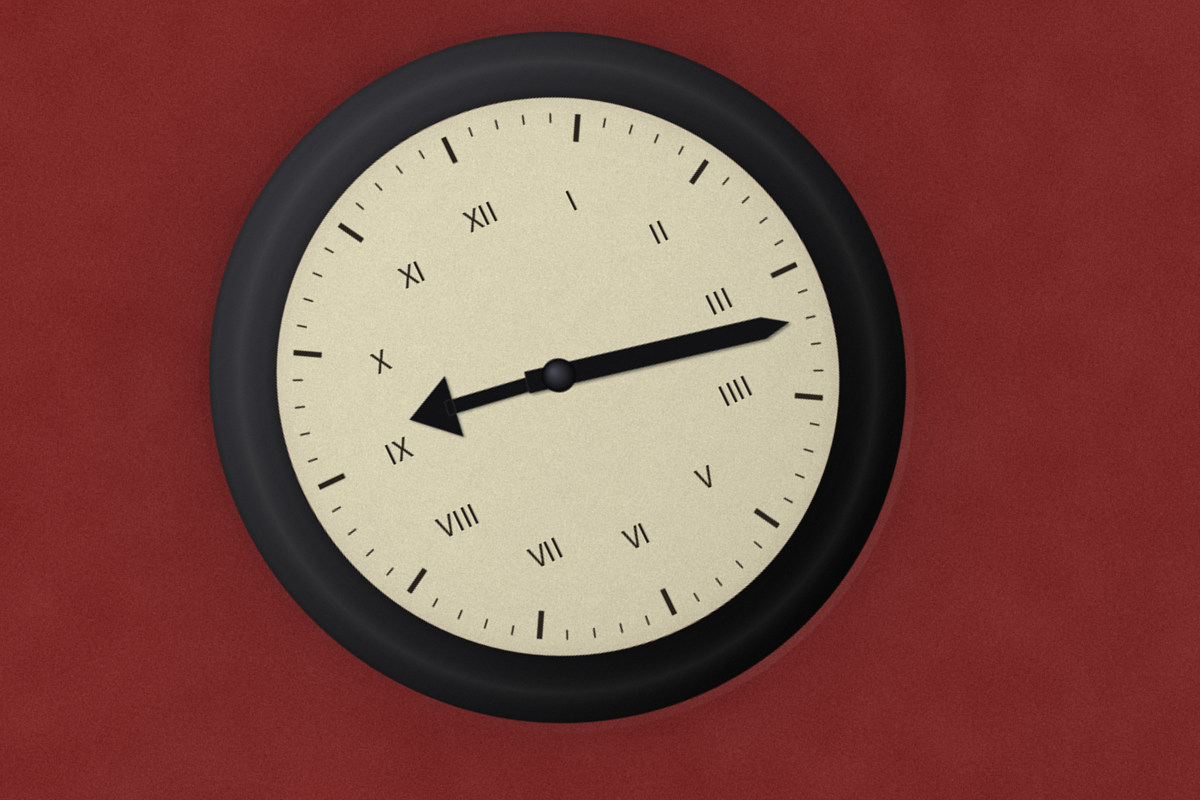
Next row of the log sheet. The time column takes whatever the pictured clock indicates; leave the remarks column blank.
9:17
